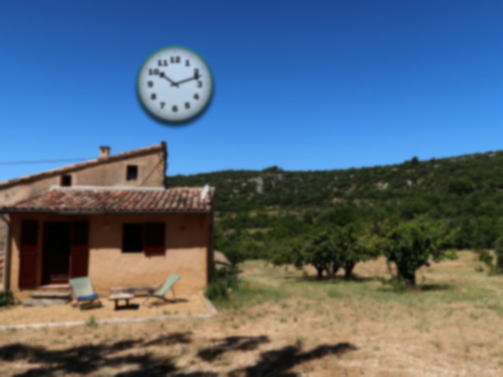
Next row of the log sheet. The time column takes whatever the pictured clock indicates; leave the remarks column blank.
10:12
